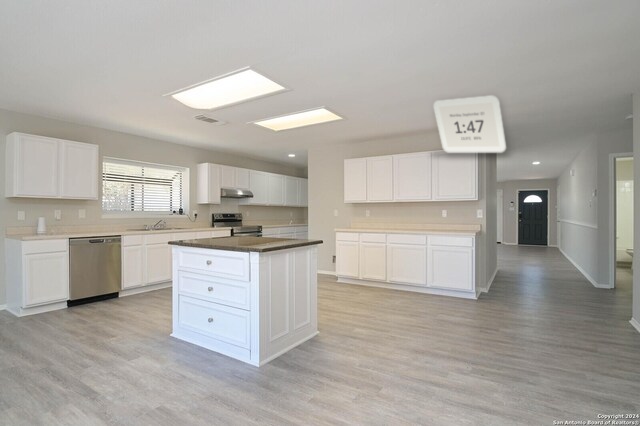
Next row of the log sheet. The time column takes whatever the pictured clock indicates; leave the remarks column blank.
1:47
